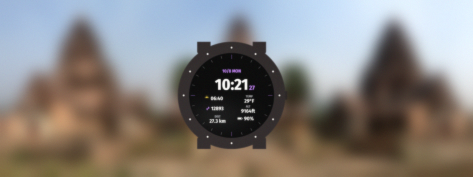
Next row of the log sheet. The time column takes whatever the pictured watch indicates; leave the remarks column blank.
10:21
